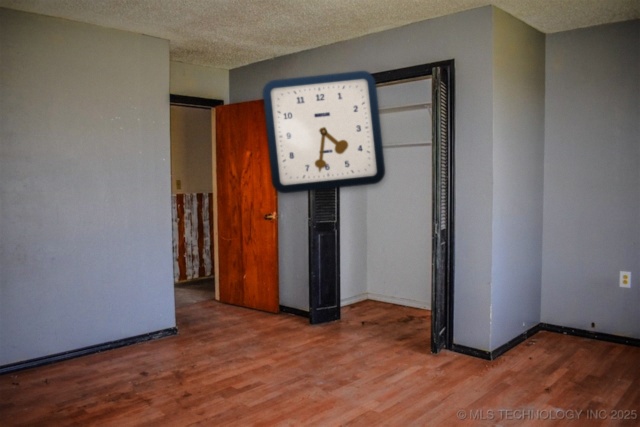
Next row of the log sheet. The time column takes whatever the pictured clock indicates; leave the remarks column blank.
4:32
